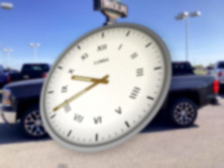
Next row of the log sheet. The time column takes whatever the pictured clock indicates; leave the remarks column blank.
9:41
